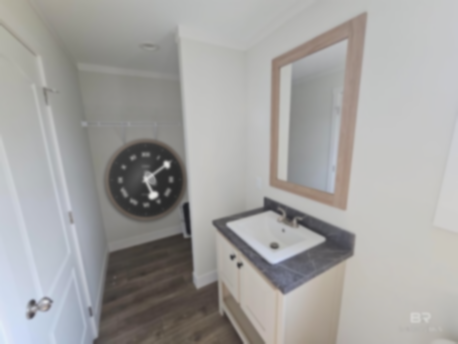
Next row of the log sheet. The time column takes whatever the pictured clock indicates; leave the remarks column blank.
5:09
